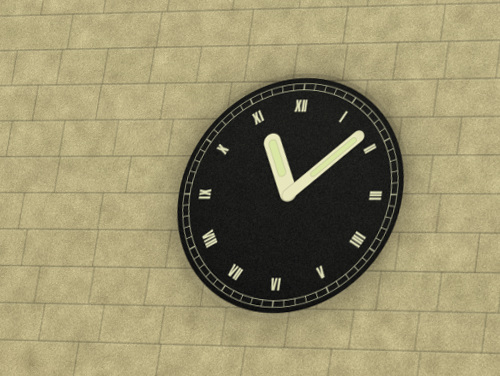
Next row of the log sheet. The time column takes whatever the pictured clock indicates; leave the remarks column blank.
11:08
